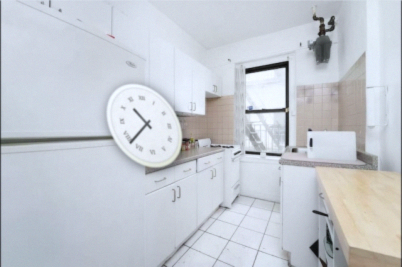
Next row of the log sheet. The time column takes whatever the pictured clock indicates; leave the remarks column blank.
10:38
